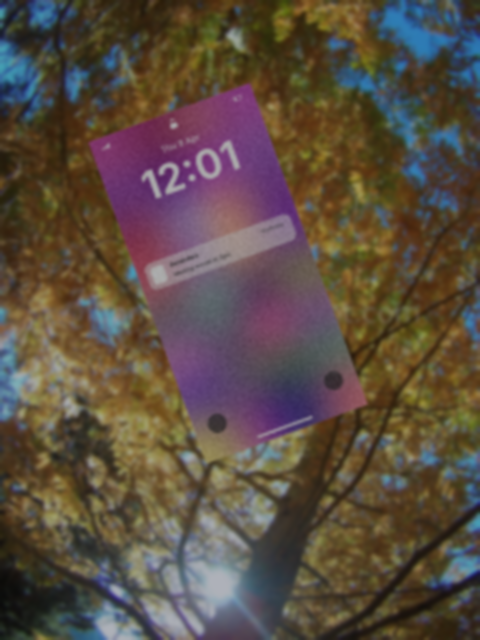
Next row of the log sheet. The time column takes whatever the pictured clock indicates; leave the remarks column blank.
12:01
